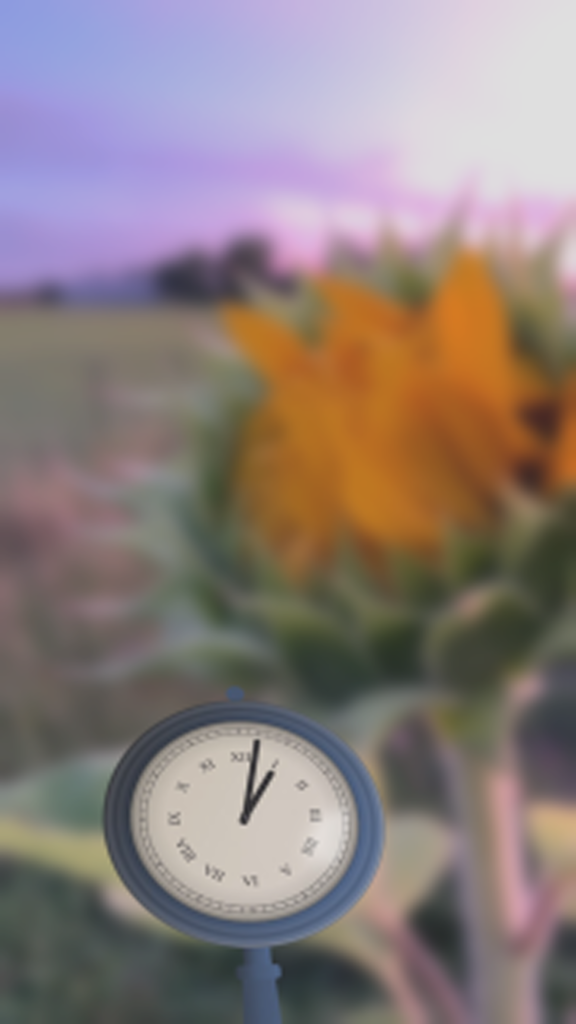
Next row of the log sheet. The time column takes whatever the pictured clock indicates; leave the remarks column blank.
1:02
